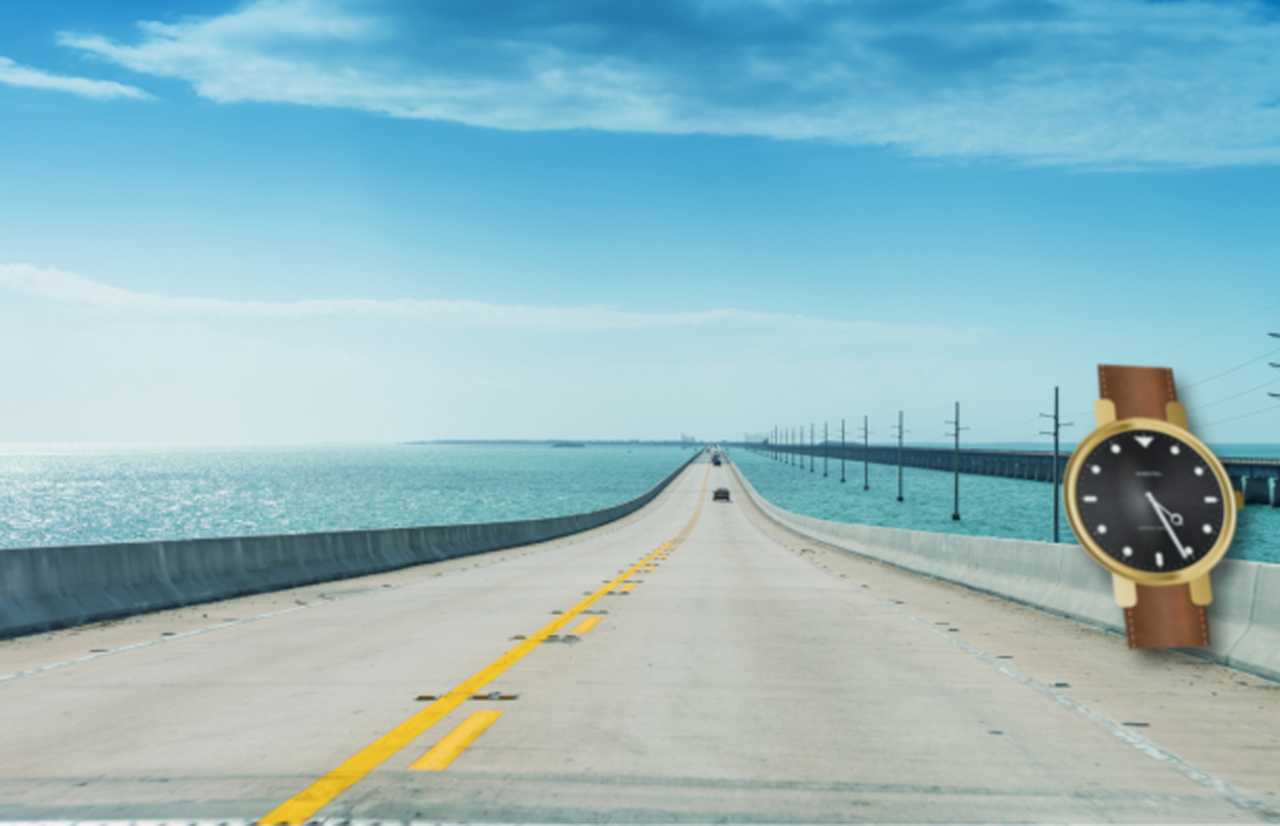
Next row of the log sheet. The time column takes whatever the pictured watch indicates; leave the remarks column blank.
4:26
